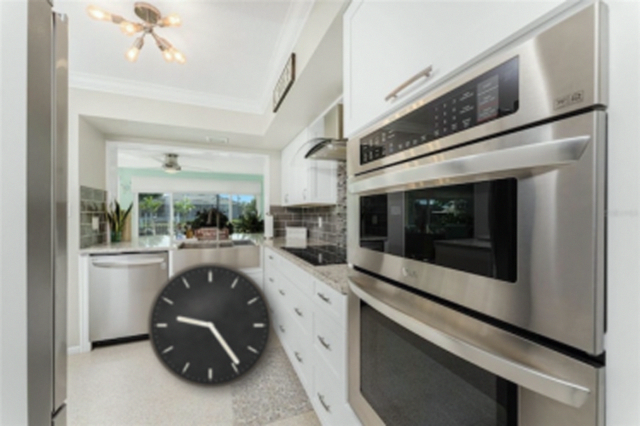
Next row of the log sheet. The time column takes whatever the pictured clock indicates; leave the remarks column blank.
9:24
